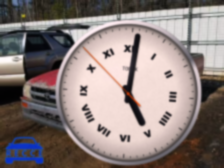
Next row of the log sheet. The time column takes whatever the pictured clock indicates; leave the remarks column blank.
5:00:52
